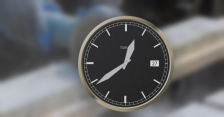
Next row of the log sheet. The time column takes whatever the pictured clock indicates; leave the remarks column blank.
12:39
